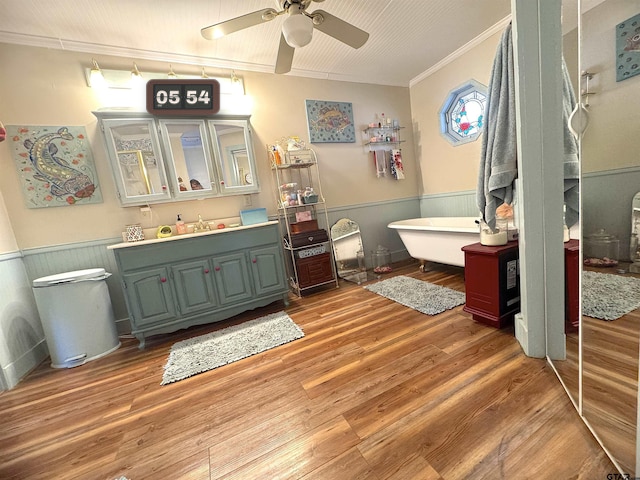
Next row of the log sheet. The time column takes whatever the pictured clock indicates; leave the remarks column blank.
5:54
